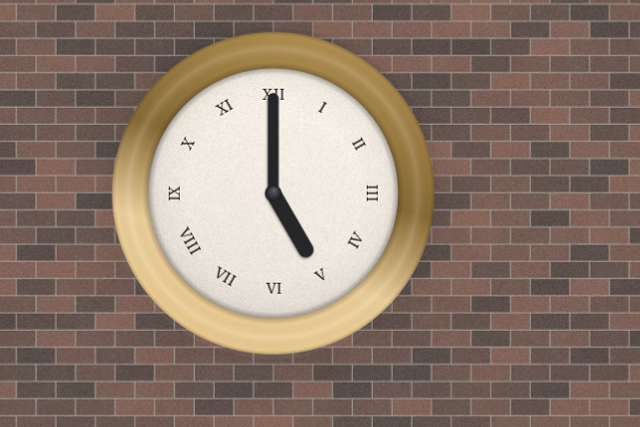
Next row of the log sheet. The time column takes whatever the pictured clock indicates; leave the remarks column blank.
5:00
